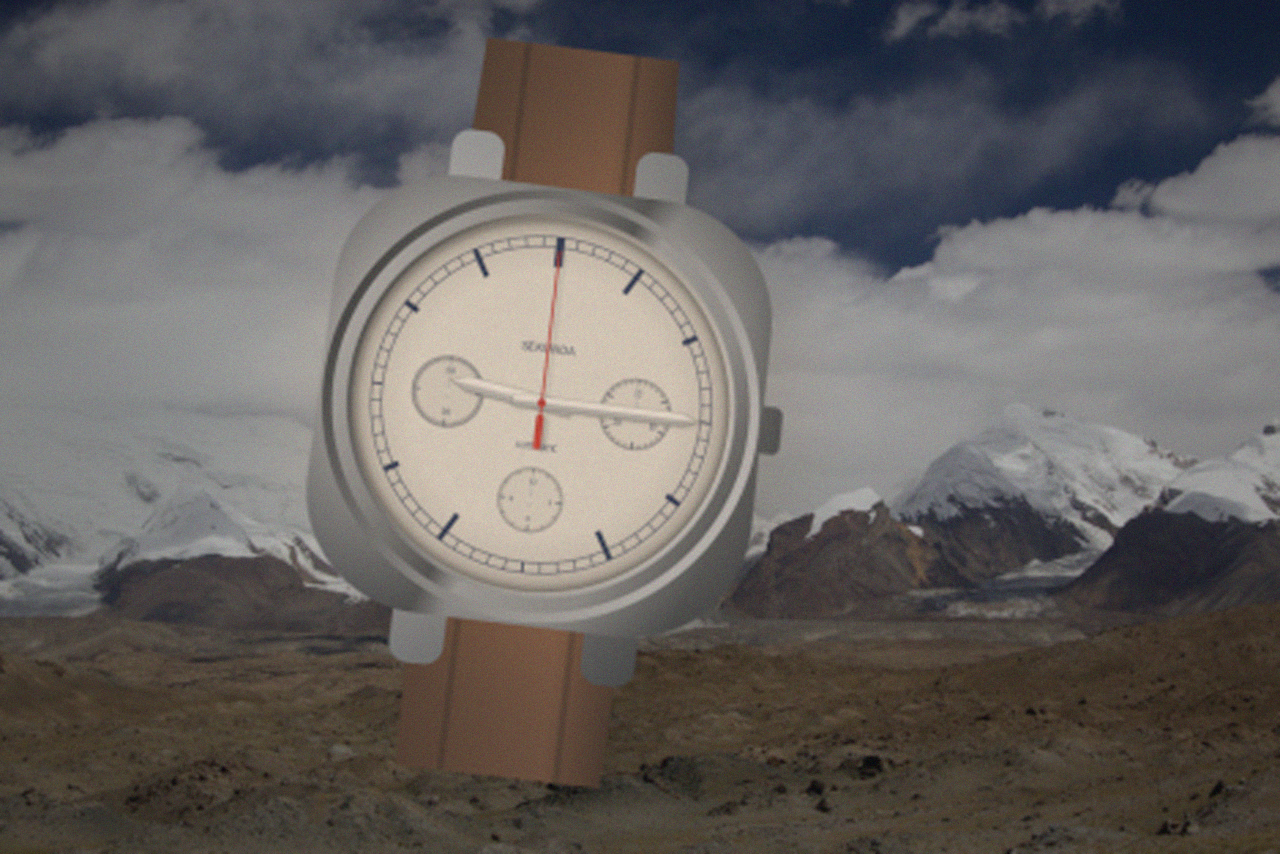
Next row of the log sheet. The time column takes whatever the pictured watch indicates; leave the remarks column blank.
9:15
